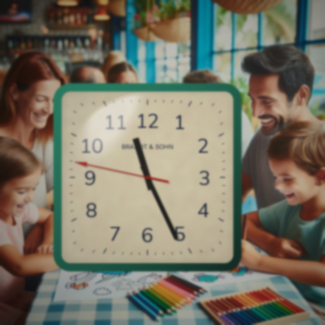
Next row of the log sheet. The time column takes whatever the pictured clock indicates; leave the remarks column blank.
11:25:47
